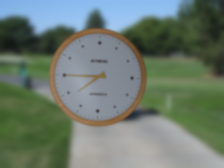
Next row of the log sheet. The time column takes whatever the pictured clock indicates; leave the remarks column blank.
7:45
